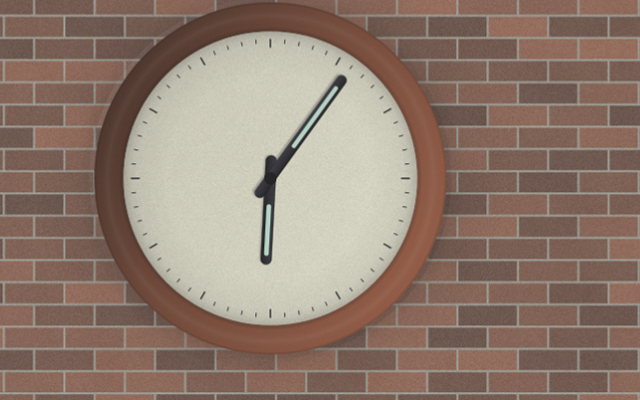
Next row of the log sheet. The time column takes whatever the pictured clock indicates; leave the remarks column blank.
6:06
